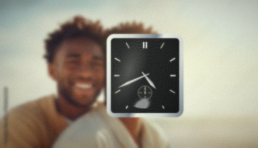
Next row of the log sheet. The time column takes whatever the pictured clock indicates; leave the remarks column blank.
4:41
